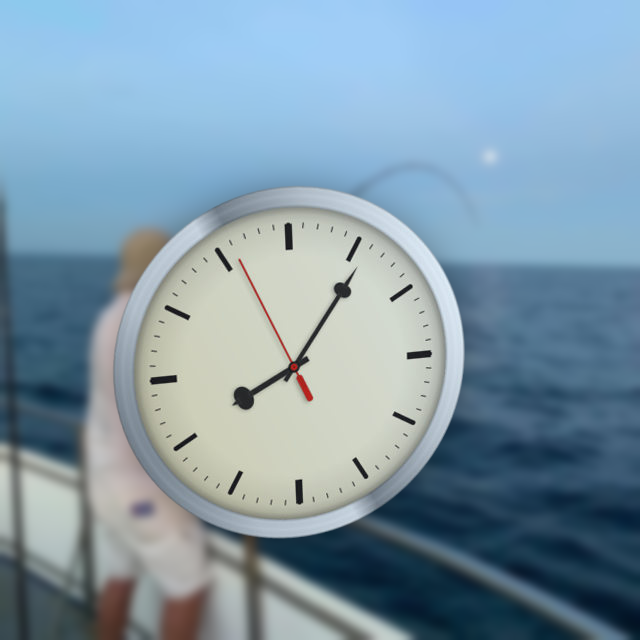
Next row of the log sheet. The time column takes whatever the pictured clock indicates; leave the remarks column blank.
8:05:56
